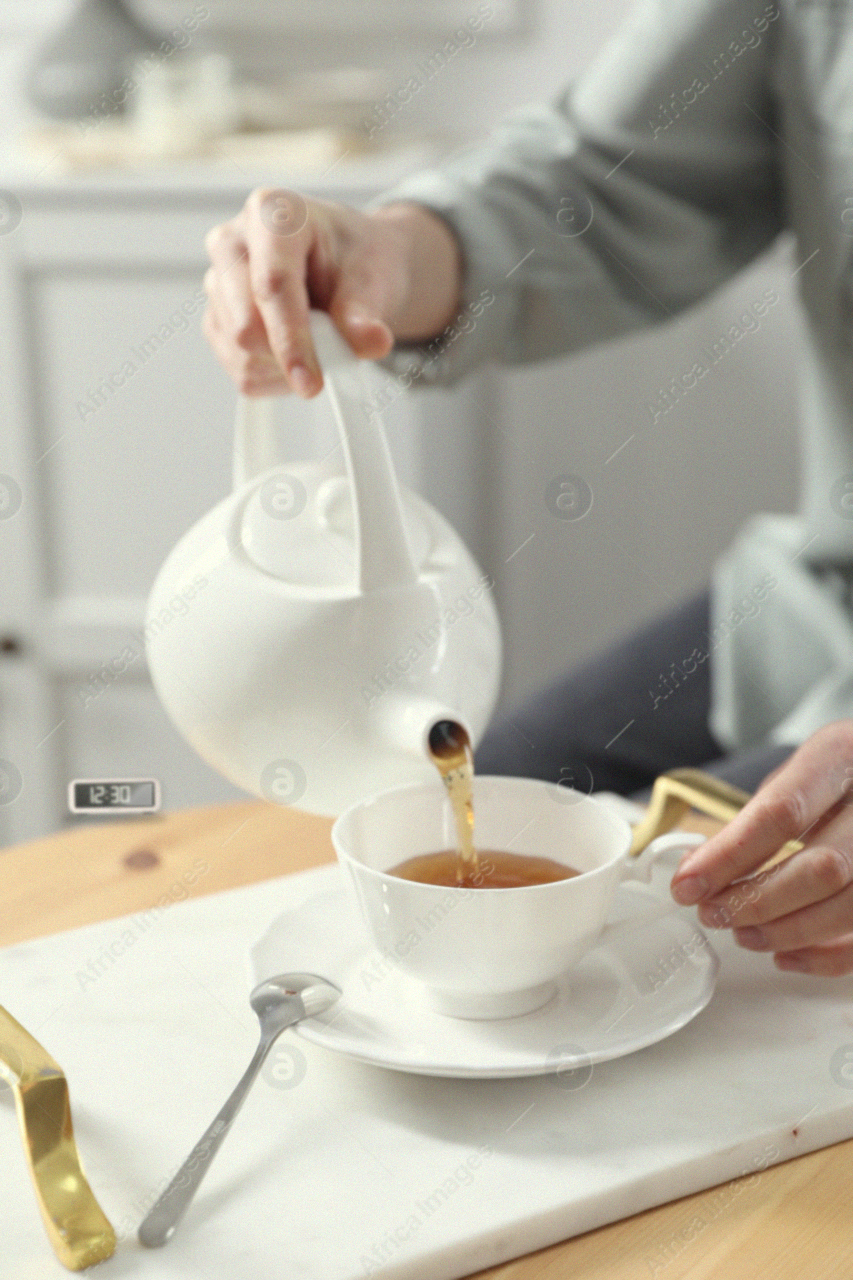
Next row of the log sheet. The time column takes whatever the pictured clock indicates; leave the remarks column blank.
12:30
